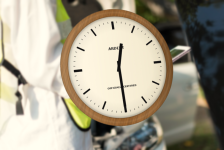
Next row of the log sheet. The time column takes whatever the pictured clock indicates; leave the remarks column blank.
12:30
